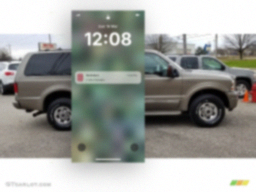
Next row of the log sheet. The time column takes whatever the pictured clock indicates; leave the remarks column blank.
12:08
